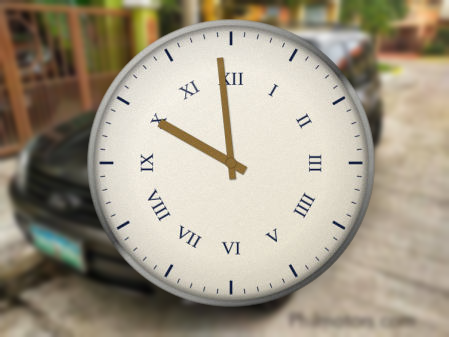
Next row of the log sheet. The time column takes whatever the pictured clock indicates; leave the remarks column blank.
9:59
